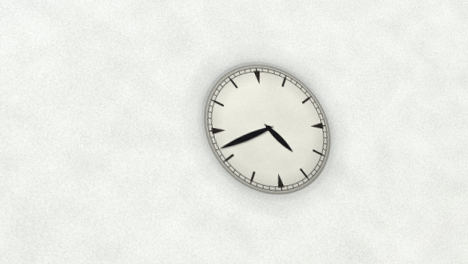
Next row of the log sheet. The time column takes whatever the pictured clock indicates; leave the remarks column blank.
4:42
